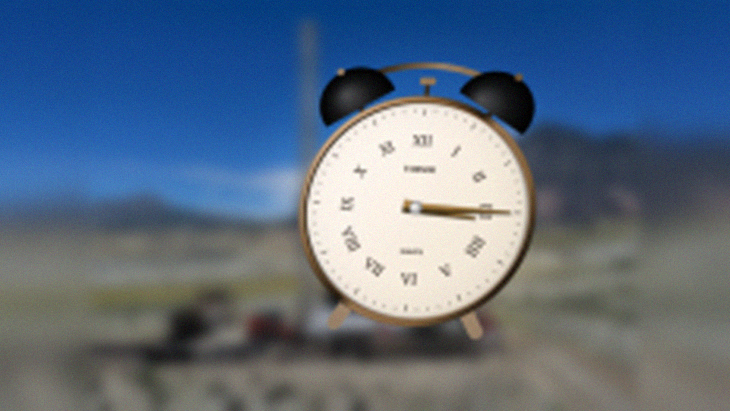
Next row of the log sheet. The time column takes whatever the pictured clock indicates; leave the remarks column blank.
3:15
